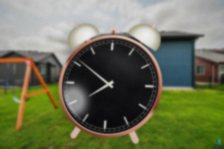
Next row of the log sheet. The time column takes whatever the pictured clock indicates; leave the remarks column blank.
7:51
